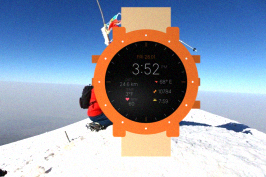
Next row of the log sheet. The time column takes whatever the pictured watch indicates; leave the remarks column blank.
3:52
